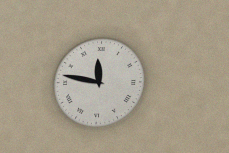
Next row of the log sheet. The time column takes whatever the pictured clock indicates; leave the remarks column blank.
11:47
